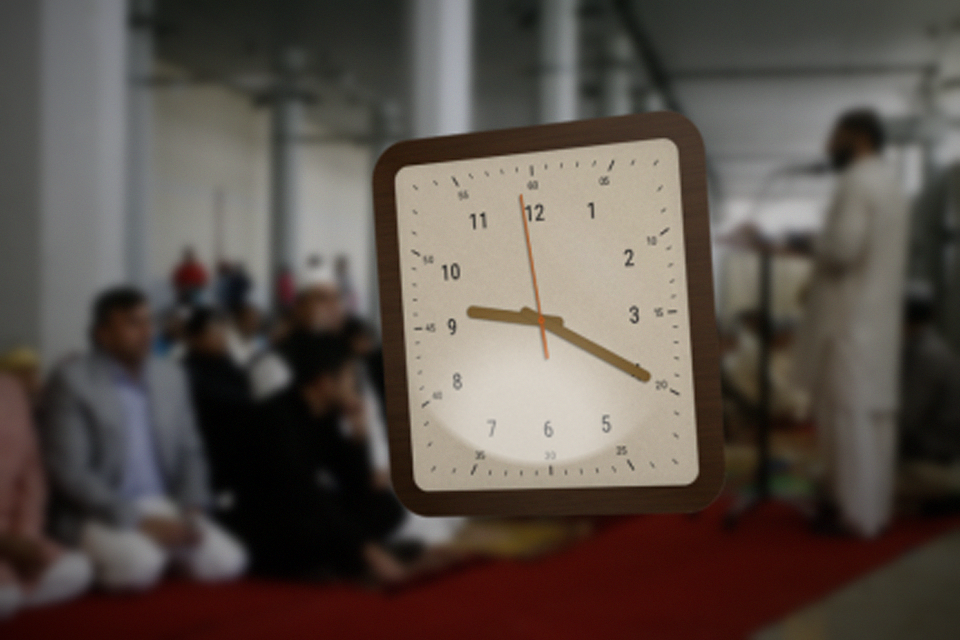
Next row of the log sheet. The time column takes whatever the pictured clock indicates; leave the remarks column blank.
9:19:59
